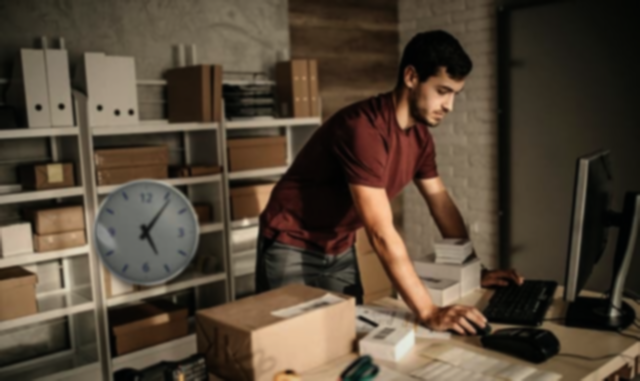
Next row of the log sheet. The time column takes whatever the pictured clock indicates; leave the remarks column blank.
5:06
